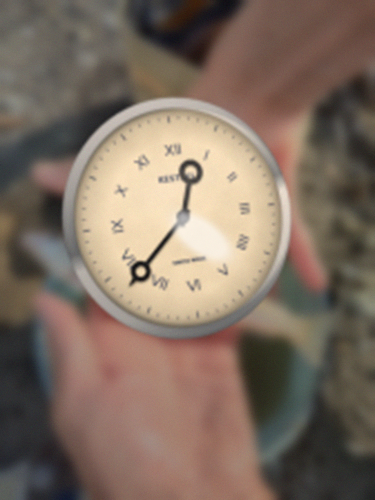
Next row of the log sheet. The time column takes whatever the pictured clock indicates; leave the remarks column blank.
12:38
